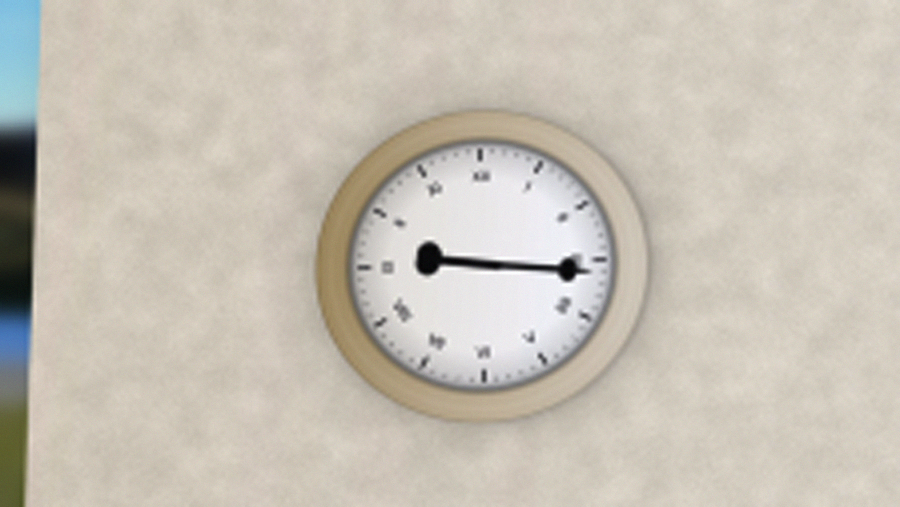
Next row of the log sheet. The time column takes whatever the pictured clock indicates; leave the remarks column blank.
9:16
